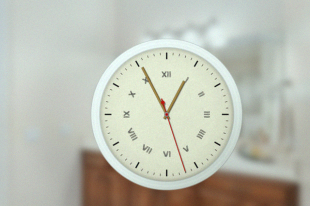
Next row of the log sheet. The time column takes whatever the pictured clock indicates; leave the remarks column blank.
12:55:27
